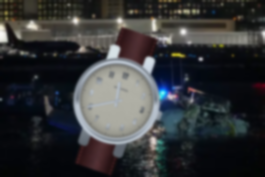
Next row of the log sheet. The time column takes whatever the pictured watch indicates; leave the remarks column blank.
11:40
